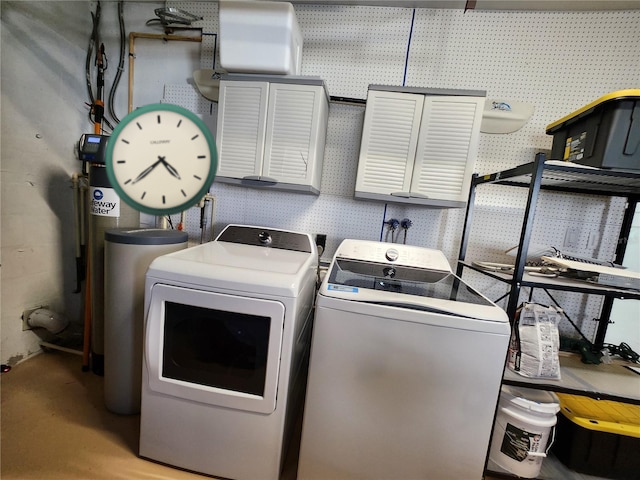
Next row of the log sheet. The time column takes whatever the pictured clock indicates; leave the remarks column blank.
4:39
